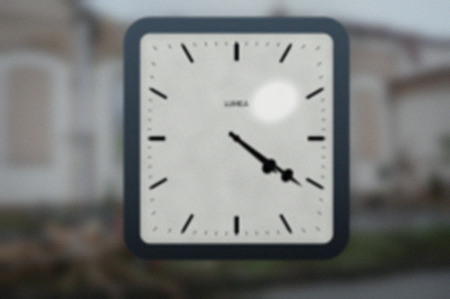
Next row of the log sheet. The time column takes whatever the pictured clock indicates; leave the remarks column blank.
4:21
